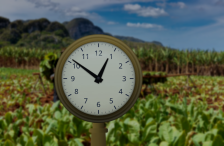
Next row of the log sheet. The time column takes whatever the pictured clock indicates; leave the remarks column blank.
12:51
